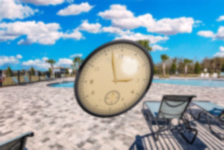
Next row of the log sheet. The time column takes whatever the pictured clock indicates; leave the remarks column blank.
2:57
